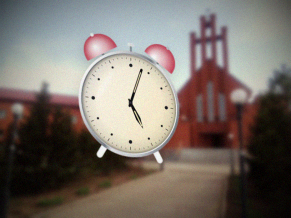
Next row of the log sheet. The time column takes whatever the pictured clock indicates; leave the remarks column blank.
5:03
